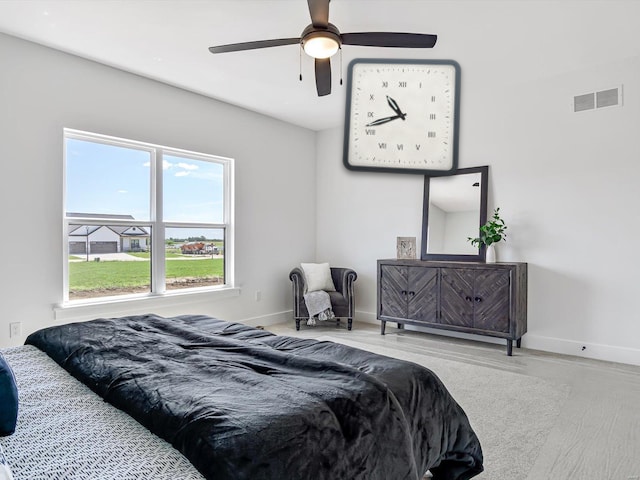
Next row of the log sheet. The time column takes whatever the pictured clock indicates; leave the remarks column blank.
10:42
